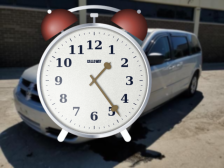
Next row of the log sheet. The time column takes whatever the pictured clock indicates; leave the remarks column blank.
1:24
